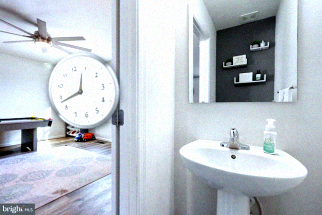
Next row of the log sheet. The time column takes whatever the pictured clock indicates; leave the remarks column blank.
12:43
